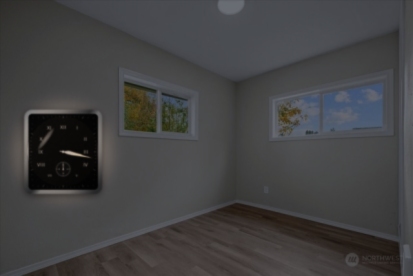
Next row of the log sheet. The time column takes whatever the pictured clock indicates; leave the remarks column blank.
3:17
